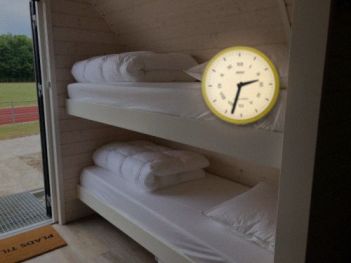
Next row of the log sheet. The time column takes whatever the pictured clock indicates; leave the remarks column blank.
2:33
